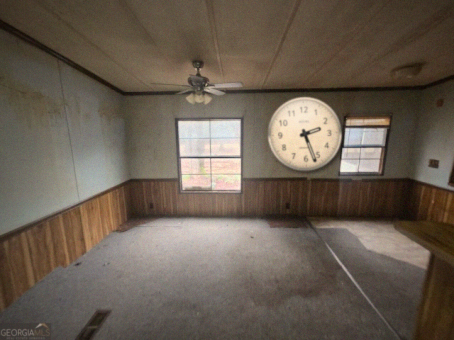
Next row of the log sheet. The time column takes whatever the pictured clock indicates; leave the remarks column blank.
2:27
